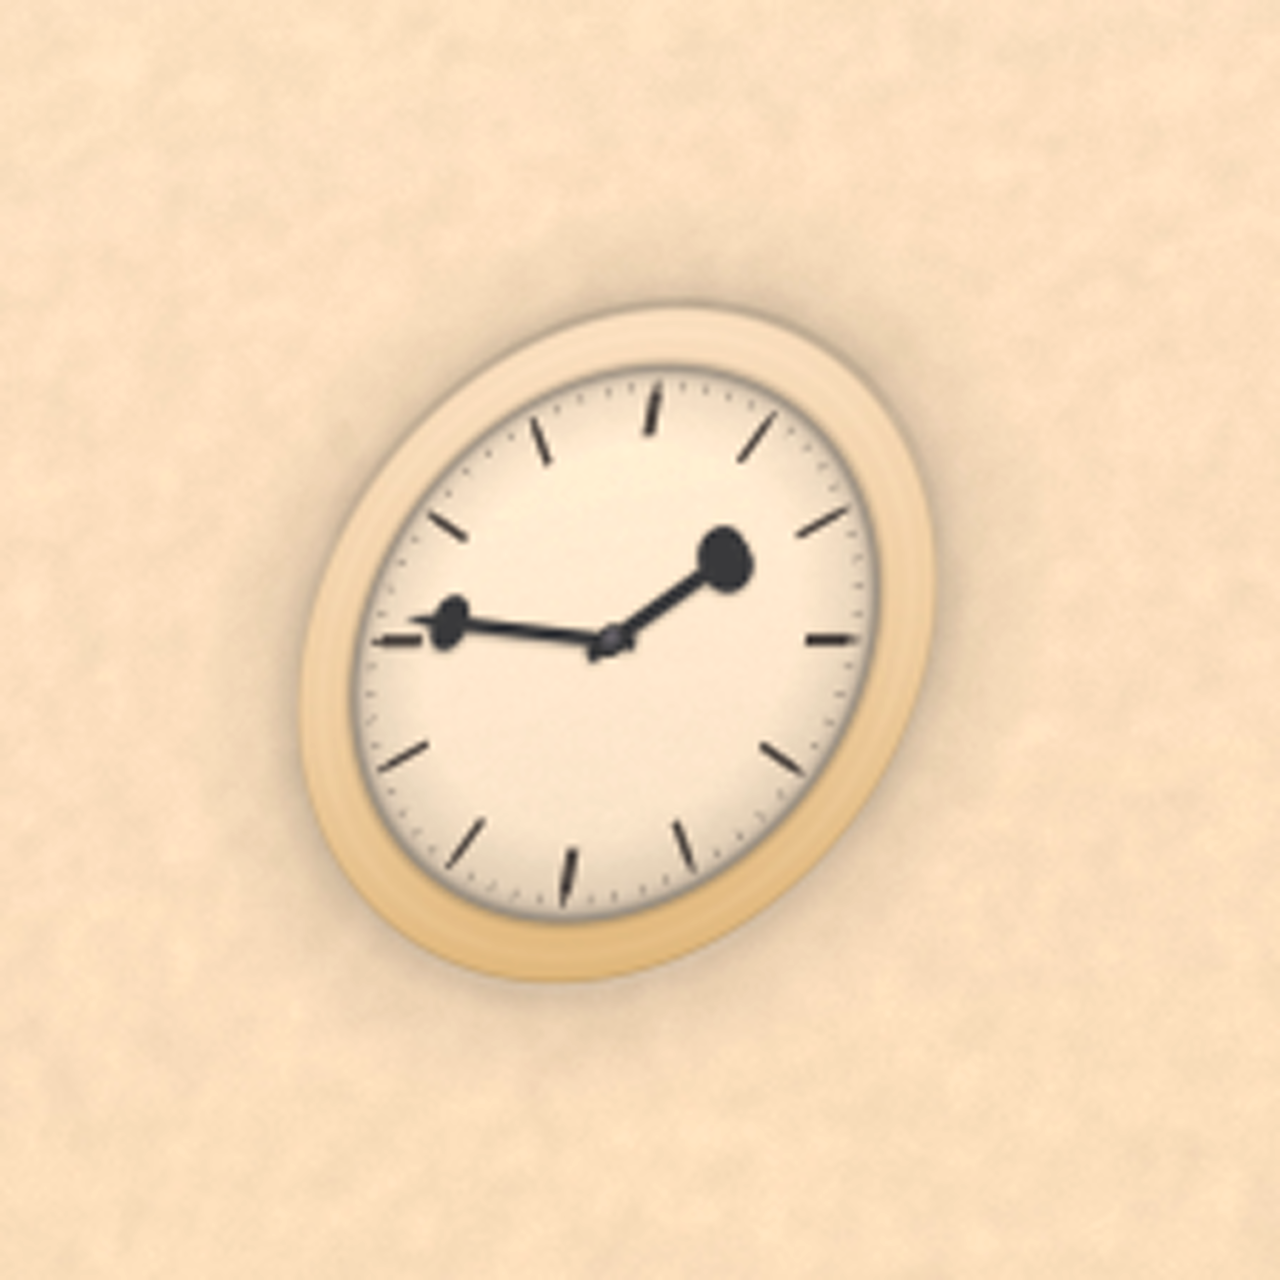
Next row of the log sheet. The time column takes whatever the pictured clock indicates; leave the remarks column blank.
1:46
